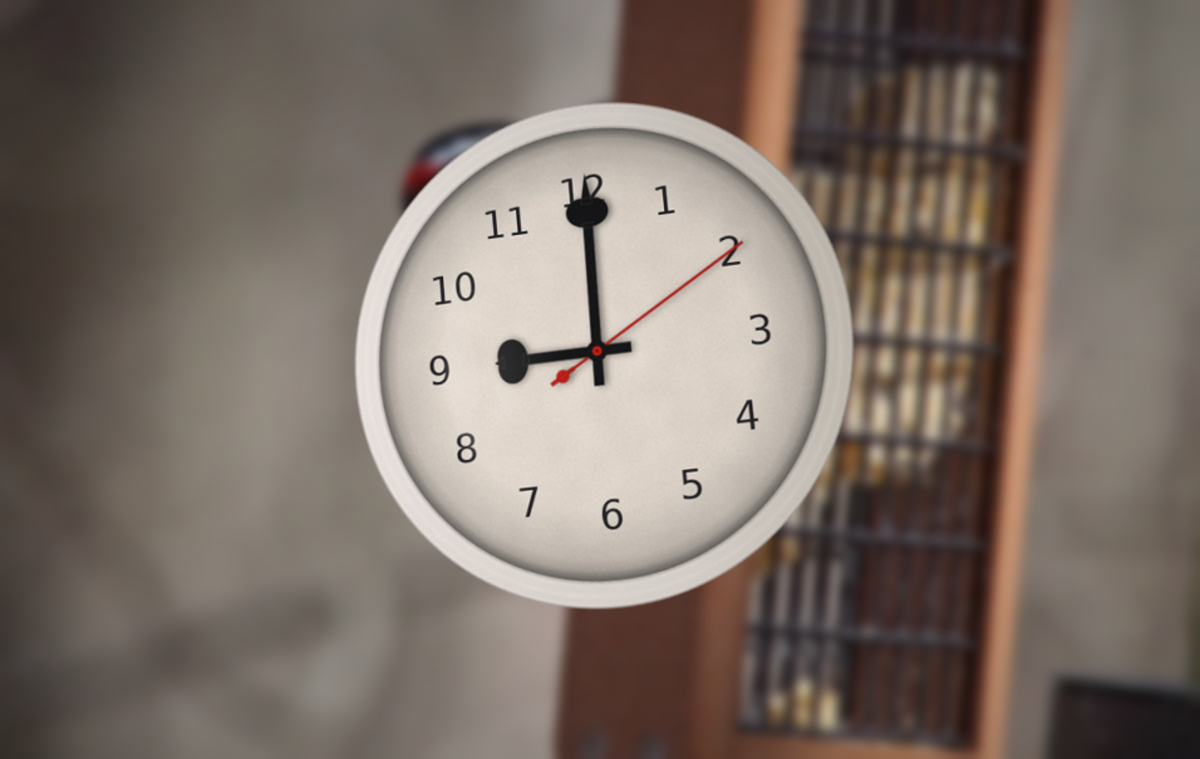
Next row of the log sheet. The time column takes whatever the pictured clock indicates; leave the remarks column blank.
9:00:10
